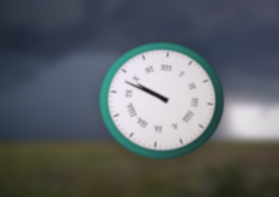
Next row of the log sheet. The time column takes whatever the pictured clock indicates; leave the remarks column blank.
9:48
